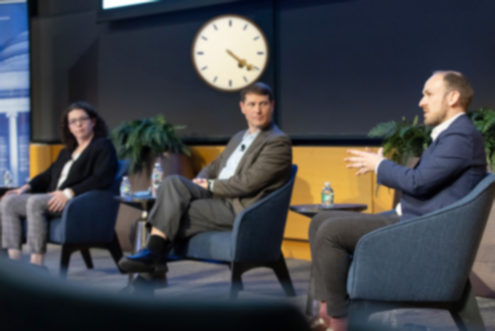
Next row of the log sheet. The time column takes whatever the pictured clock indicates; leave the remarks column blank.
4:21
